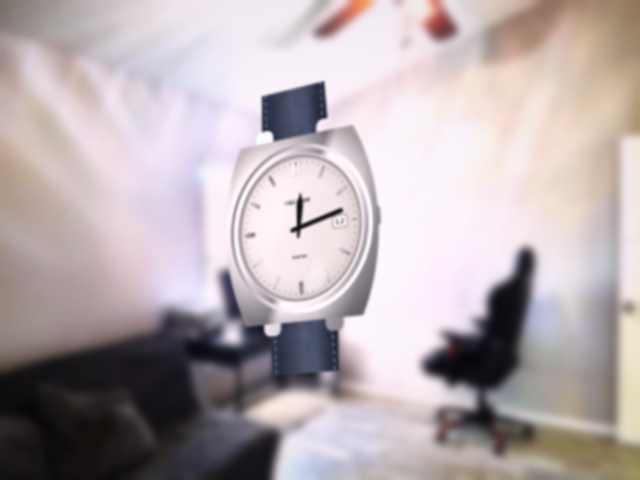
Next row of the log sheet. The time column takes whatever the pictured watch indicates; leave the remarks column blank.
12:13
